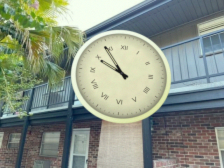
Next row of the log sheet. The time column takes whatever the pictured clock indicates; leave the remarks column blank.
9:54
